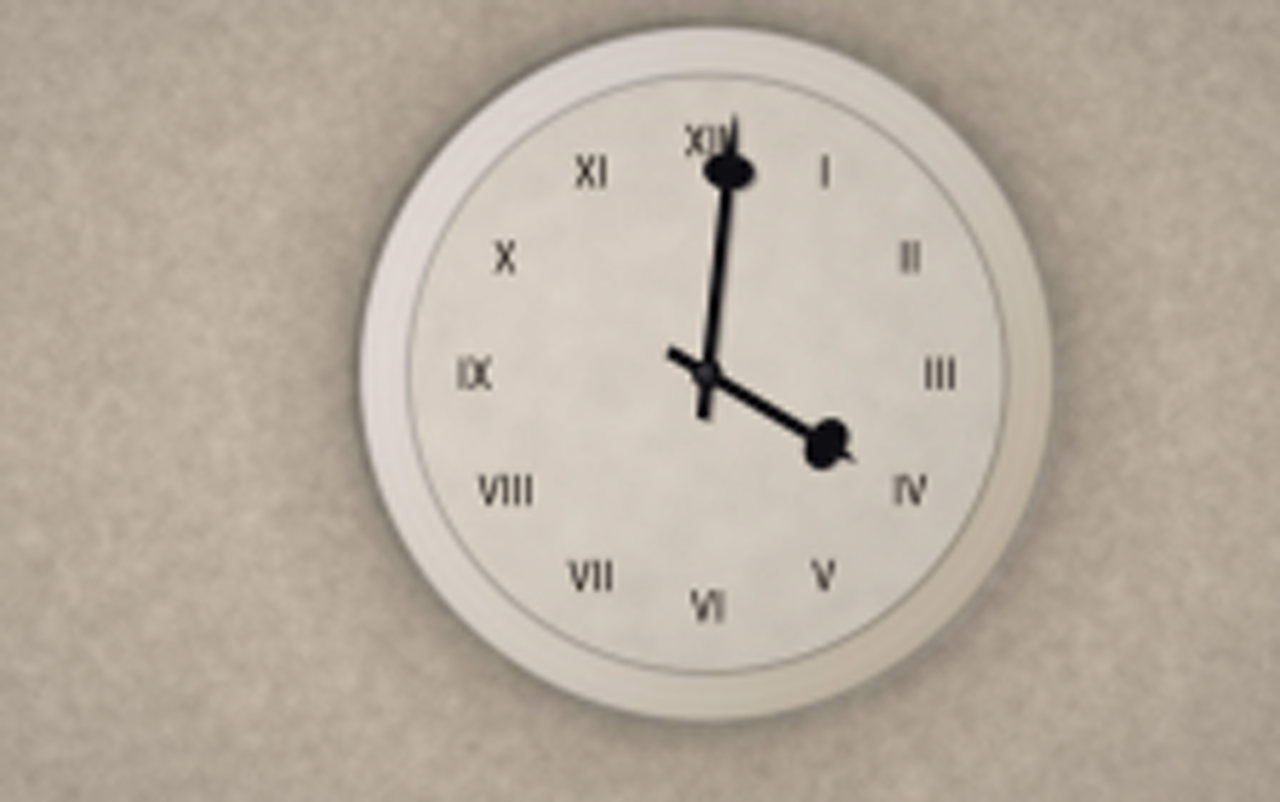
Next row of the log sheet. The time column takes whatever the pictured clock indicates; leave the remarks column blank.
4:01
